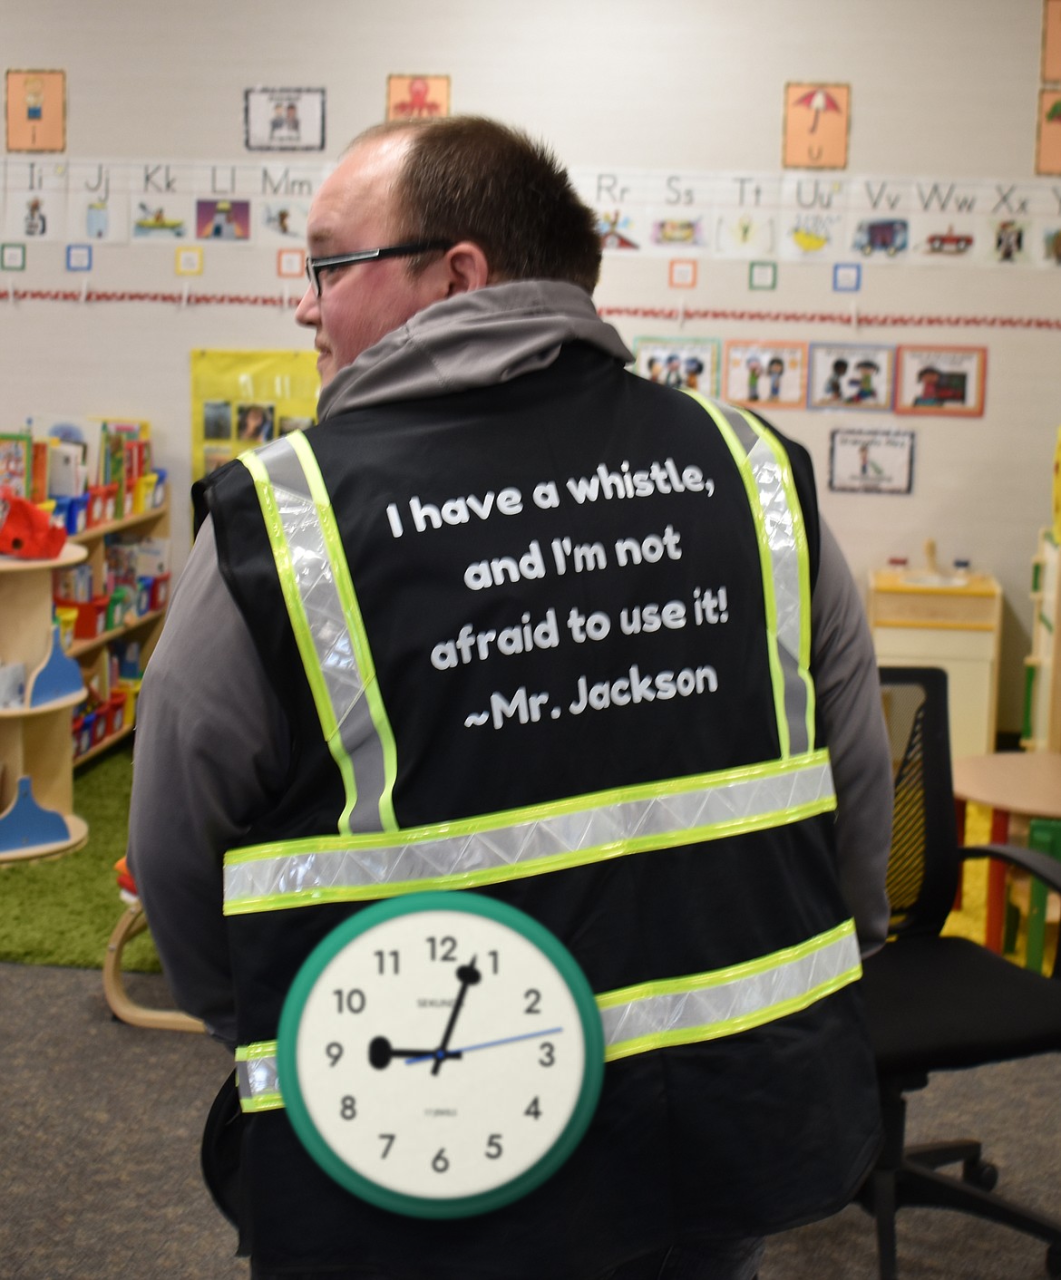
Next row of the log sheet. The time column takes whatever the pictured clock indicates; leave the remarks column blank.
9:03:13
